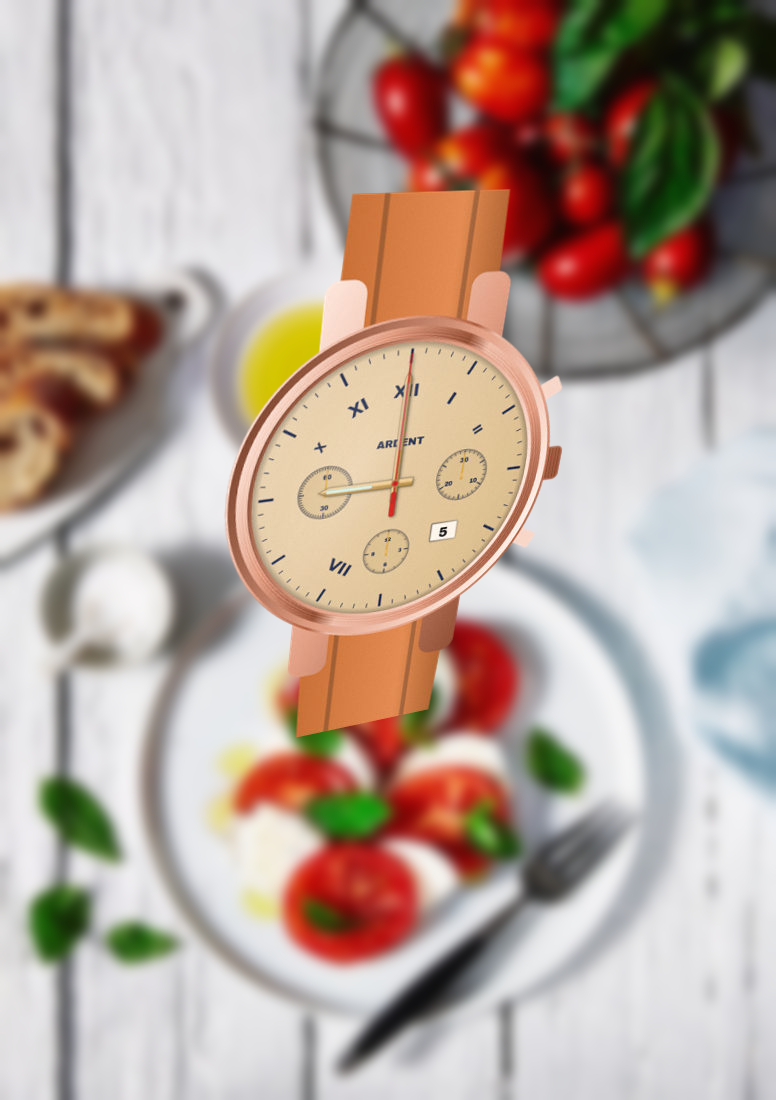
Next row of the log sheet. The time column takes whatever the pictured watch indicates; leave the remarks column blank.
9:00
